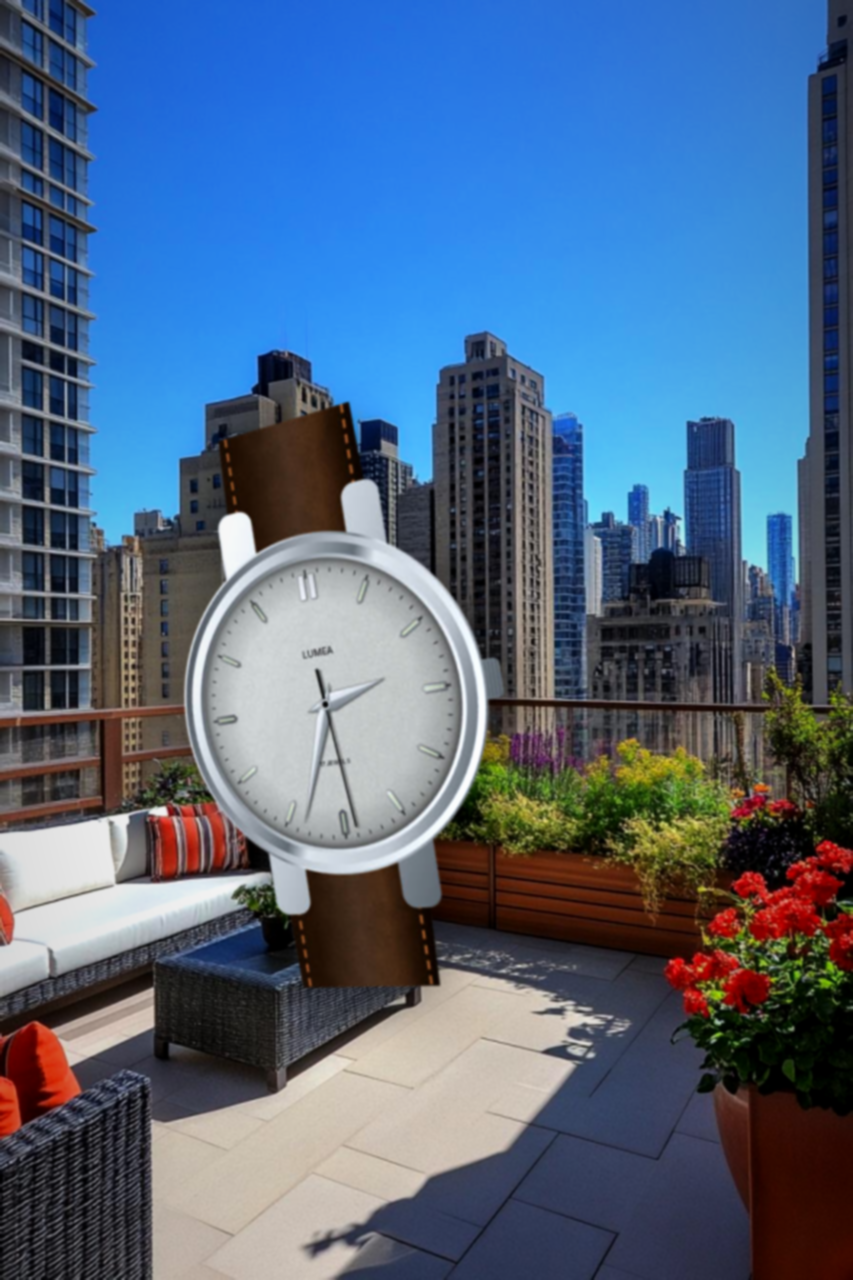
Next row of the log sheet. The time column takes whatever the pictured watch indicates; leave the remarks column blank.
2:33:29
